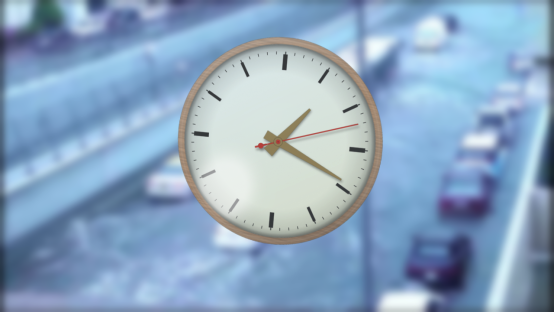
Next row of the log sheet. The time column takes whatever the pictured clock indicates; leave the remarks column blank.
1:19:12
